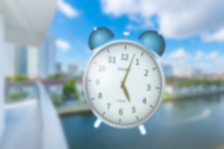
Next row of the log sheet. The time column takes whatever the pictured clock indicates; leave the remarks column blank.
5:03
